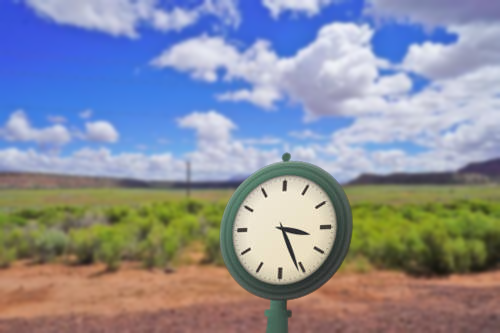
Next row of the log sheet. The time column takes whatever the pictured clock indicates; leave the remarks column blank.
3:26
